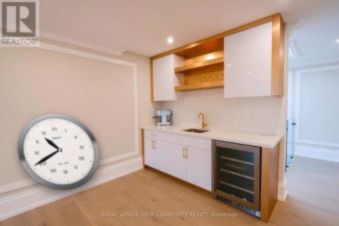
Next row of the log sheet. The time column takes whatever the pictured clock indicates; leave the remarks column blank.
10:41
